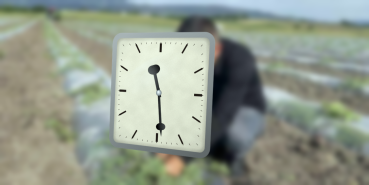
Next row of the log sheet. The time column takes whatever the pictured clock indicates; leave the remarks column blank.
11:29
